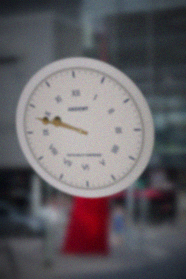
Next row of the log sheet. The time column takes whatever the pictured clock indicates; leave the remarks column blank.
9:48
